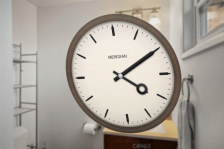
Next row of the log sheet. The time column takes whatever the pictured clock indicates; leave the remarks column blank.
4:10
